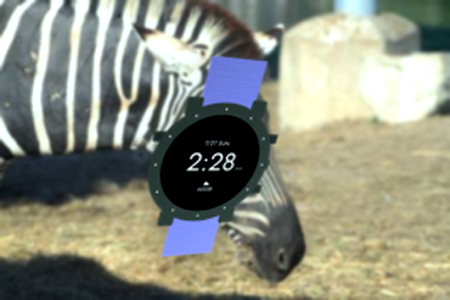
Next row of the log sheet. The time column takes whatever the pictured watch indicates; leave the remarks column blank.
2:28
